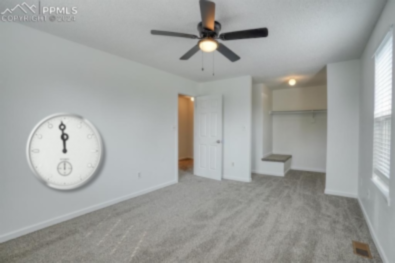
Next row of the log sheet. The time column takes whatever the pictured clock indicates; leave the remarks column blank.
11:59
